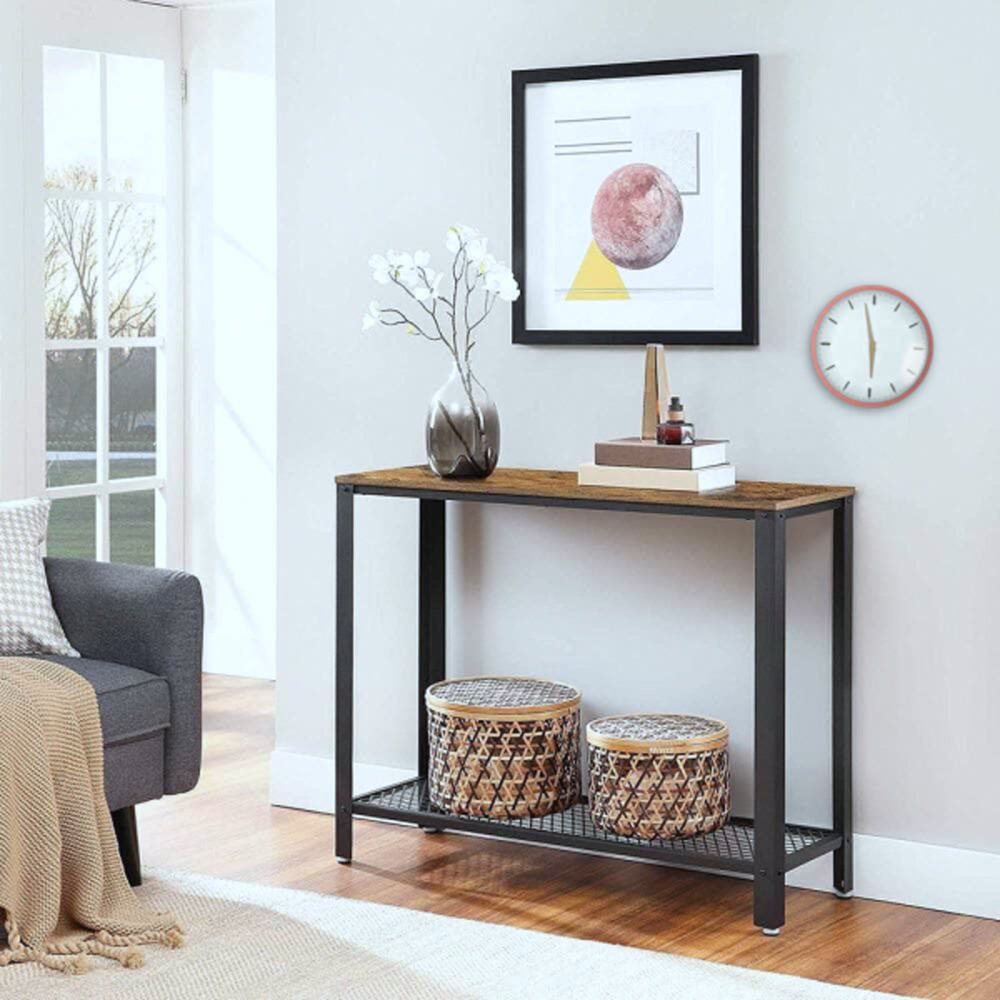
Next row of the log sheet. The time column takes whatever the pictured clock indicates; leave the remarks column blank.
5:58
